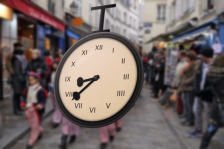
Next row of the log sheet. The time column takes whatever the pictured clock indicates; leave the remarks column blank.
8:38
